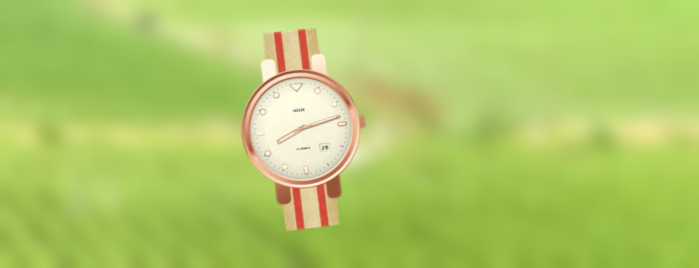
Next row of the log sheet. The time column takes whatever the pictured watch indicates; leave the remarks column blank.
8:13
